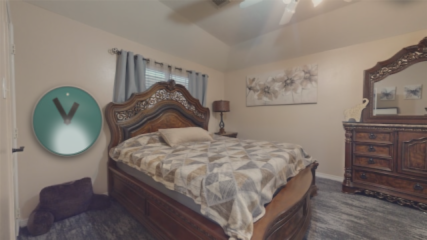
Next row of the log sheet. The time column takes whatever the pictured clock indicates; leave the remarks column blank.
12:55
